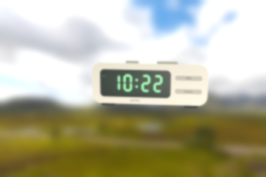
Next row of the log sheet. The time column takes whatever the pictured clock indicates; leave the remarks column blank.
10:22
